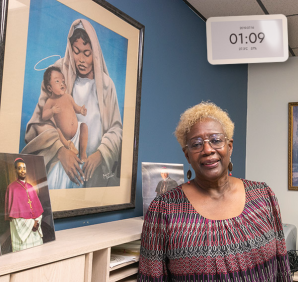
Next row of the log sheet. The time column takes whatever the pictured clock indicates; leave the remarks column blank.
1:09
